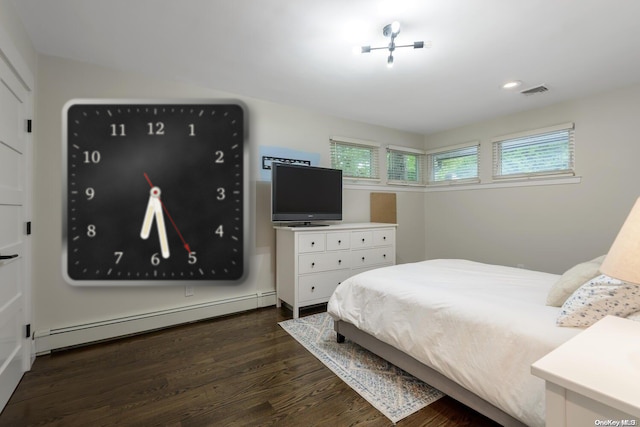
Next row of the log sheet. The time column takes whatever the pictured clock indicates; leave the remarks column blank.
6:28:25
